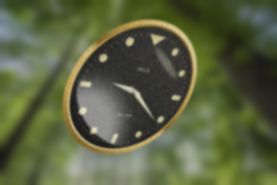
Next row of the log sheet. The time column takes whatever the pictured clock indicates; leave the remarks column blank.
9:21
